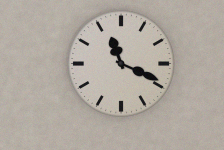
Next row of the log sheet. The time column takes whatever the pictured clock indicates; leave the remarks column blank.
11:19
